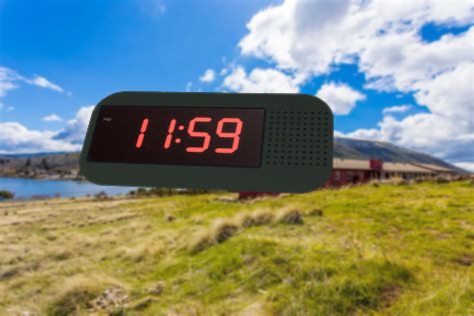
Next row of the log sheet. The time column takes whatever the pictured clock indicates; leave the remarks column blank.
11:59
